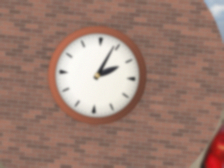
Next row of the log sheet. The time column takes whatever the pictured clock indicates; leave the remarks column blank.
2:04
